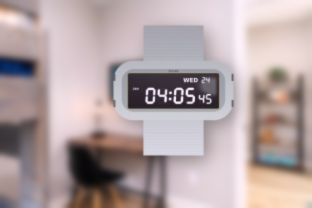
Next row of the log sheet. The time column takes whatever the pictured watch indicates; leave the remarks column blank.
4:05:45
